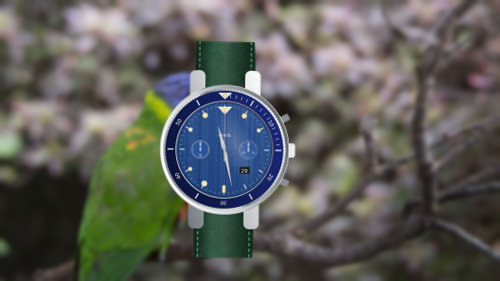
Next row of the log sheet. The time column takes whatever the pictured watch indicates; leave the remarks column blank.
11:28
